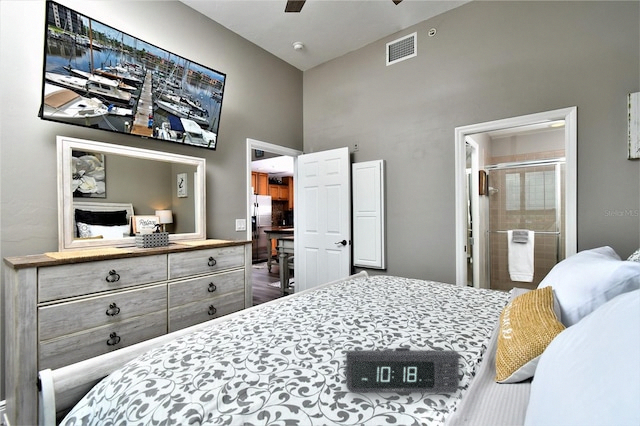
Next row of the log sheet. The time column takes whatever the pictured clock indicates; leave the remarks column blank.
10:18
